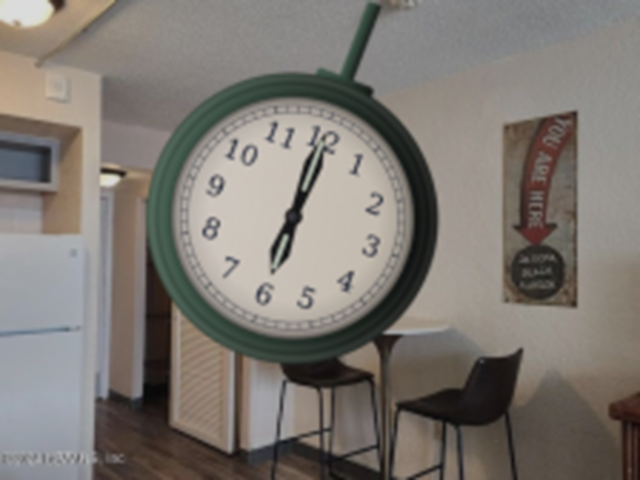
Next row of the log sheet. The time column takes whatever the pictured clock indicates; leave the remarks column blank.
6:00
